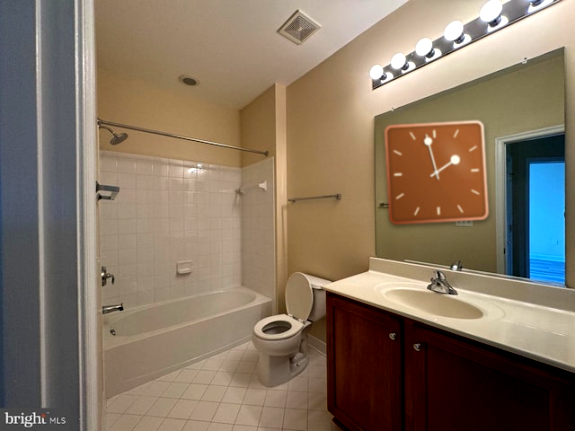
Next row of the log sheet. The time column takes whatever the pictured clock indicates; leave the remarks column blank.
1:58
